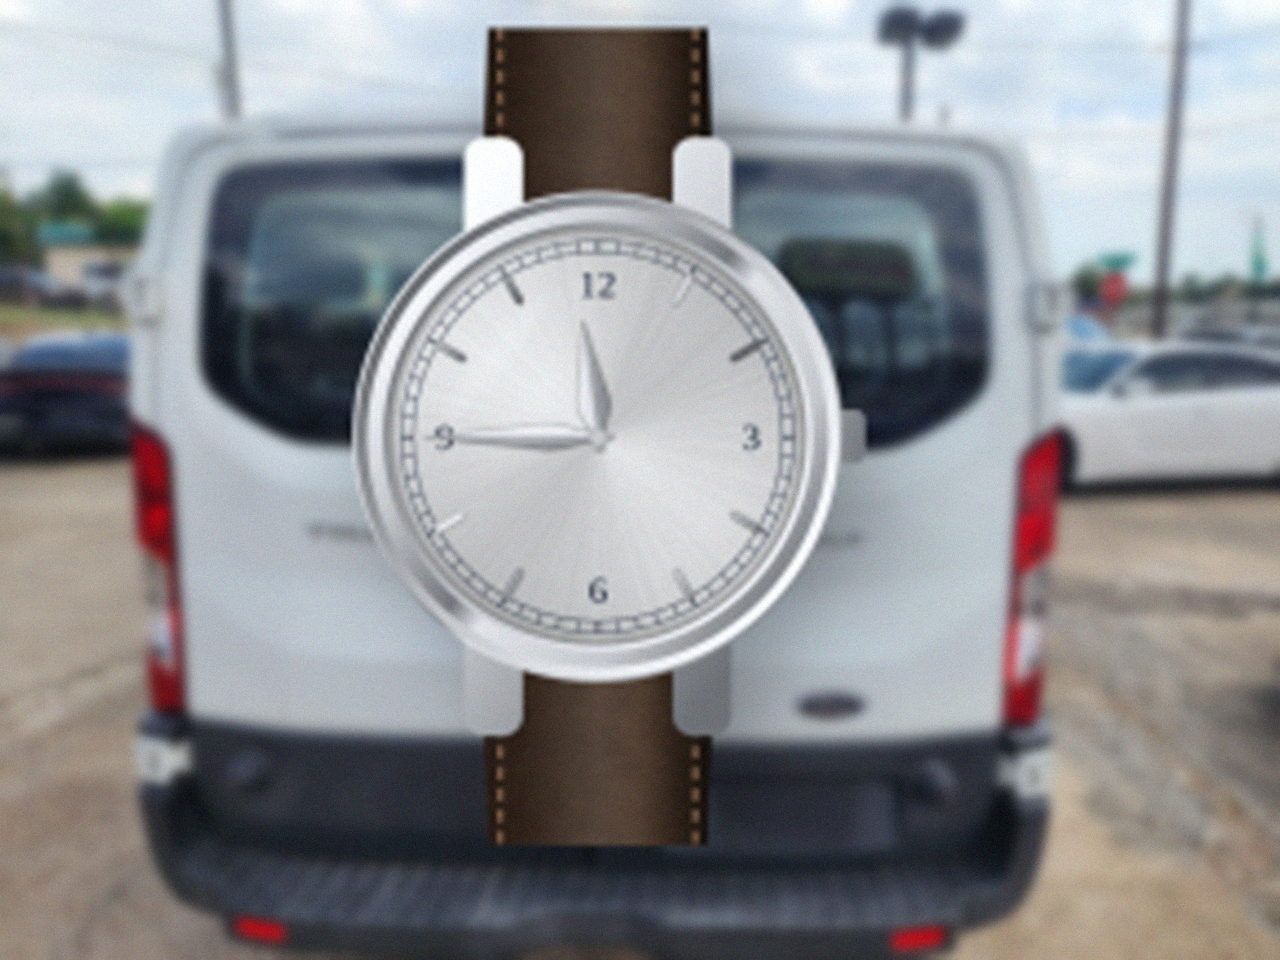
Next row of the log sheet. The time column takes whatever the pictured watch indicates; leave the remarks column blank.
11:45
